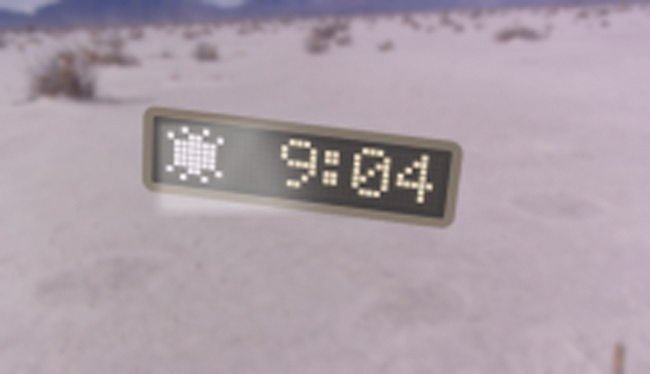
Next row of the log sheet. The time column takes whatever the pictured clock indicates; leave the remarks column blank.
9:04
